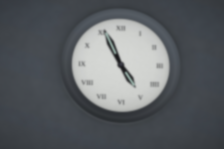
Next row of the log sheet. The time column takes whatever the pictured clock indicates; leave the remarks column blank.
4:56
